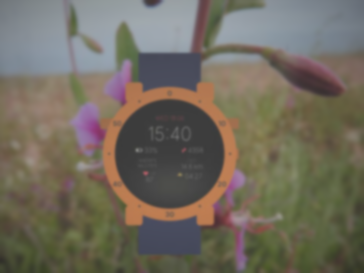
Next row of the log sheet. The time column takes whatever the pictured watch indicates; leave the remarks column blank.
15:40
